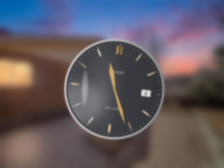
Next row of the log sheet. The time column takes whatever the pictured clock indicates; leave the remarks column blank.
11:26
